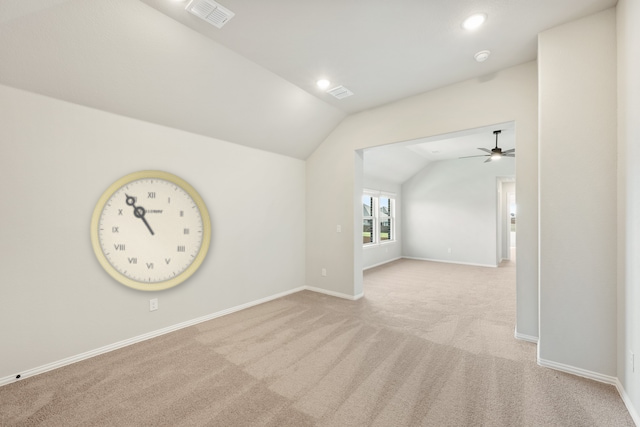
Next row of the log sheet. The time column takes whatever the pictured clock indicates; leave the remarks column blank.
10:54
